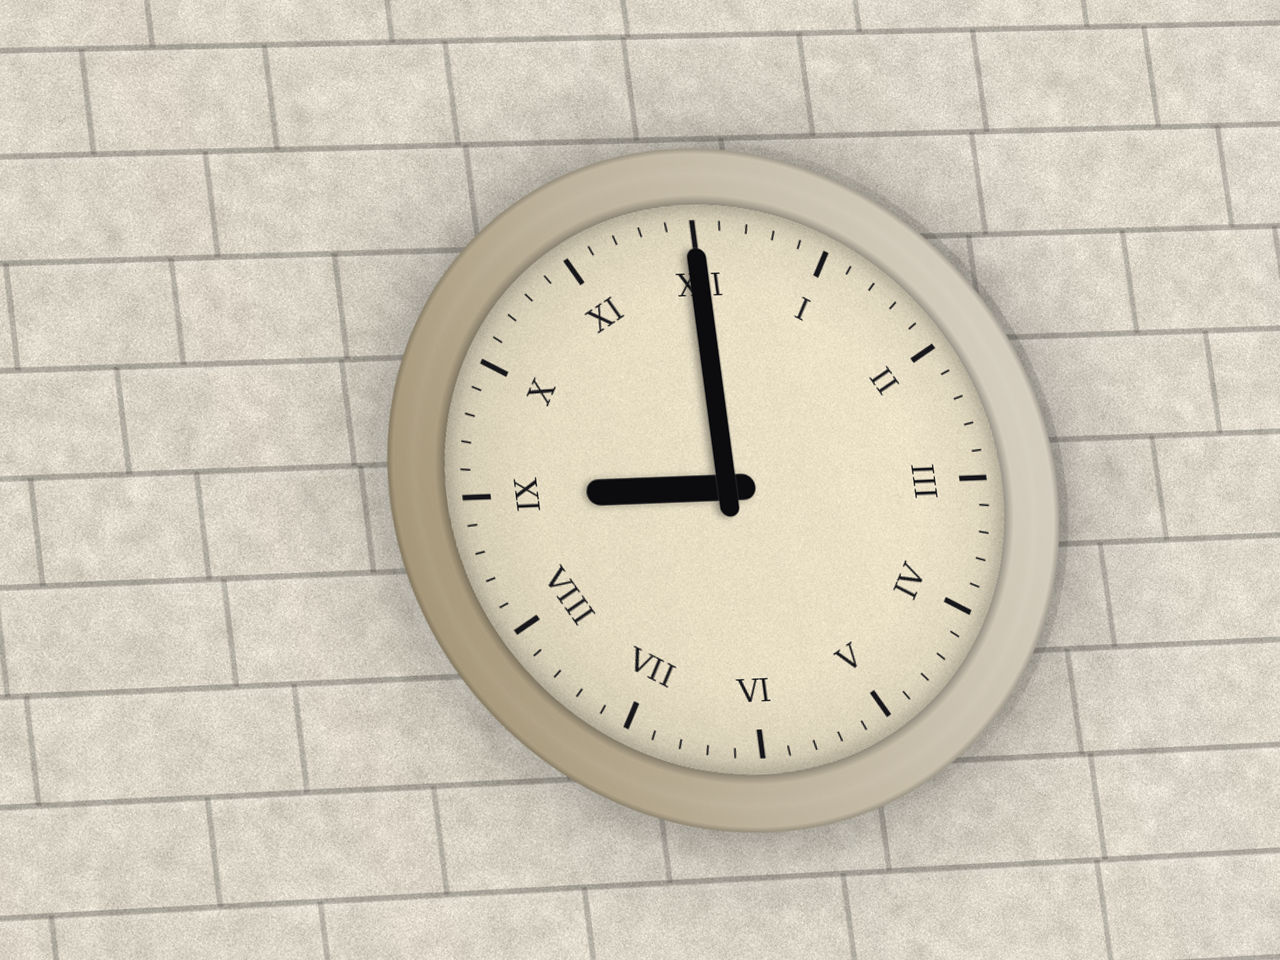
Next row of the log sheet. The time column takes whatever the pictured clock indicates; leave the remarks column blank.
9:00
